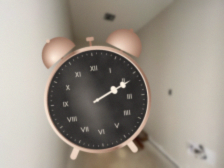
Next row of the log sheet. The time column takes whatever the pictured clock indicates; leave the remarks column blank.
2:11
